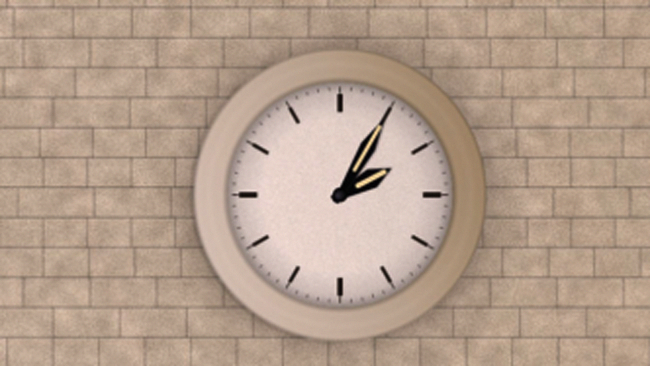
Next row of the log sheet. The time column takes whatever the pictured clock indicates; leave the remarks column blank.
2:05
